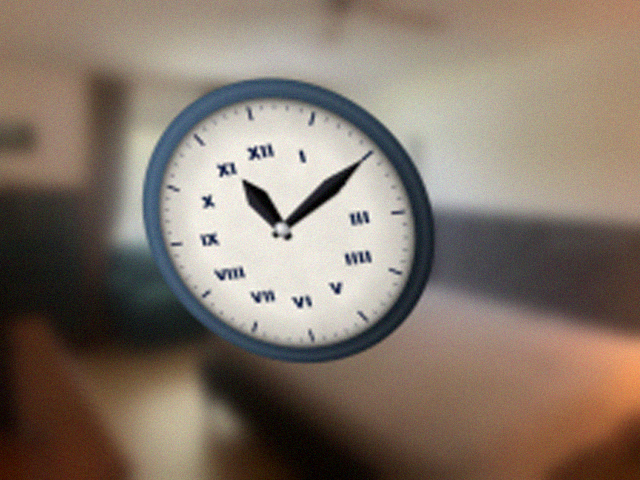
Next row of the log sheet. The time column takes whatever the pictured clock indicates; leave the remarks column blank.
11:10
